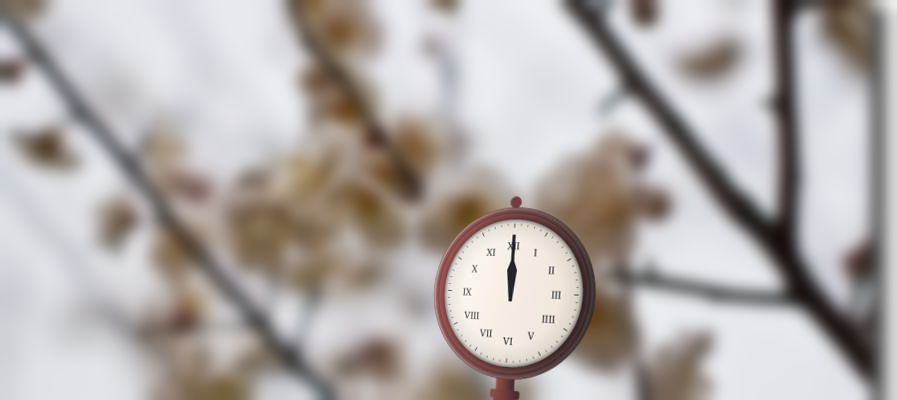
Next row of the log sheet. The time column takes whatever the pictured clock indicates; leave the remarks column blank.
12:00
